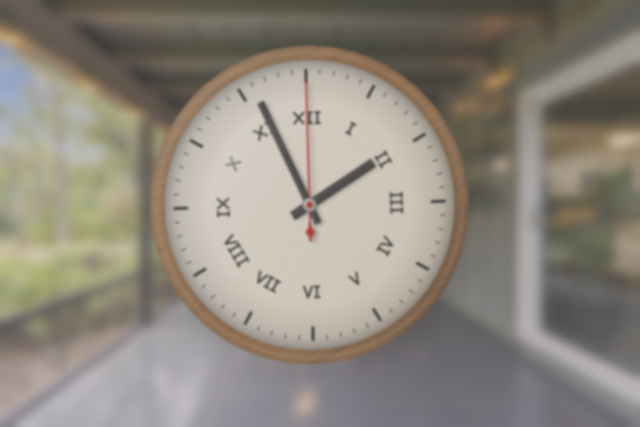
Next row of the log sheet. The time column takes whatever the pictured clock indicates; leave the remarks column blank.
1:56:00
